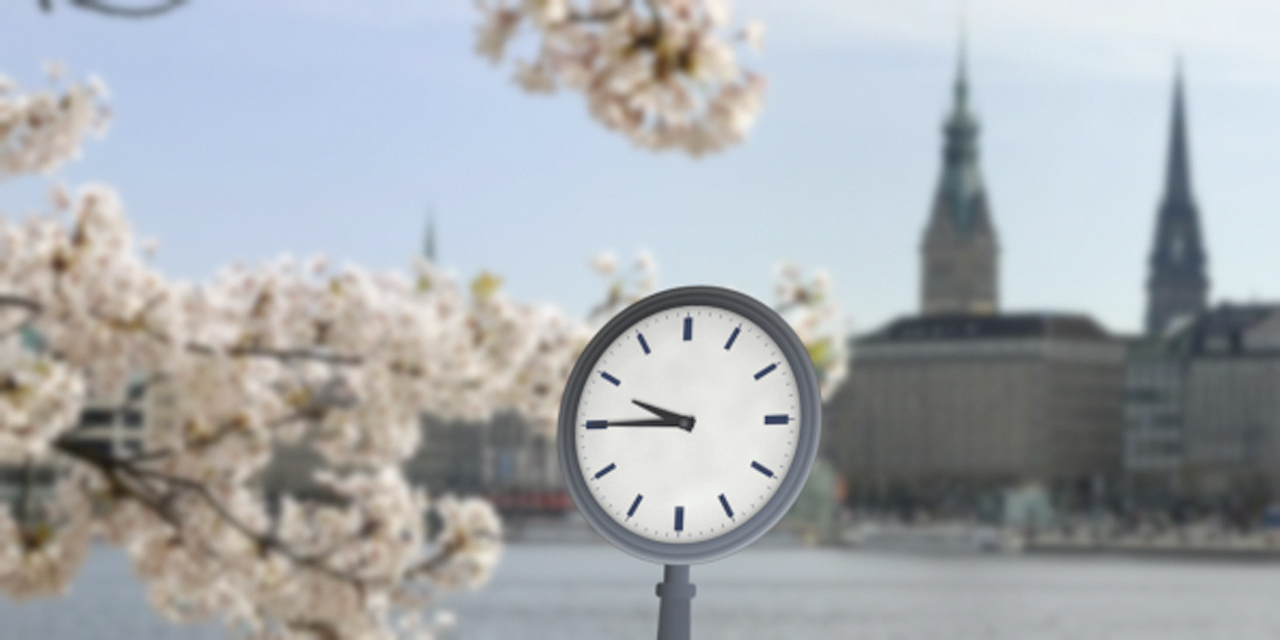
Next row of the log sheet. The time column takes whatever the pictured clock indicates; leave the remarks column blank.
9:45
